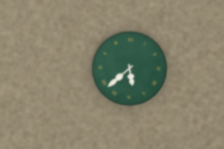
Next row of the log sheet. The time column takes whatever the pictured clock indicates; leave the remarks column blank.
5:38
